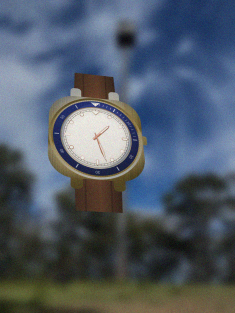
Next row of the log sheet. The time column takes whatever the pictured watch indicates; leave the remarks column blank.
1:27
